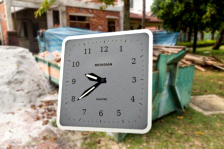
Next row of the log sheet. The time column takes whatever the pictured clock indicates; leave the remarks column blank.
9:39
